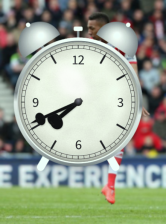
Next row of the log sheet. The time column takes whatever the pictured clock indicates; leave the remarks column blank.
7:41
